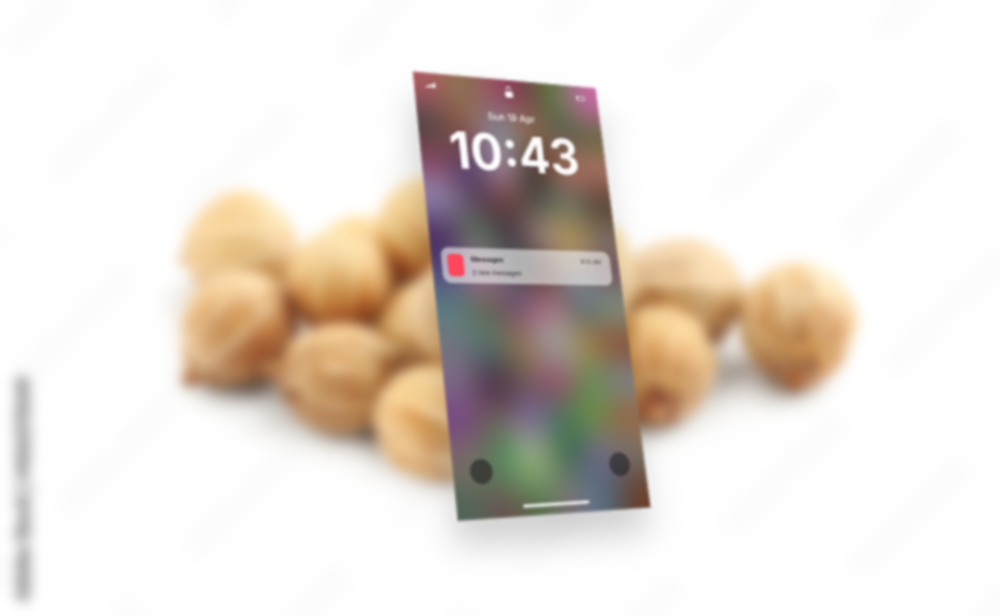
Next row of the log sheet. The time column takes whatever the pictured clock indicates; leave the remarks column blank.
10:43
